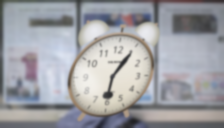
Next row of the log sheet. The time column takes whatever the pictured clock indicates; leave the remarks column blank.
6:05
